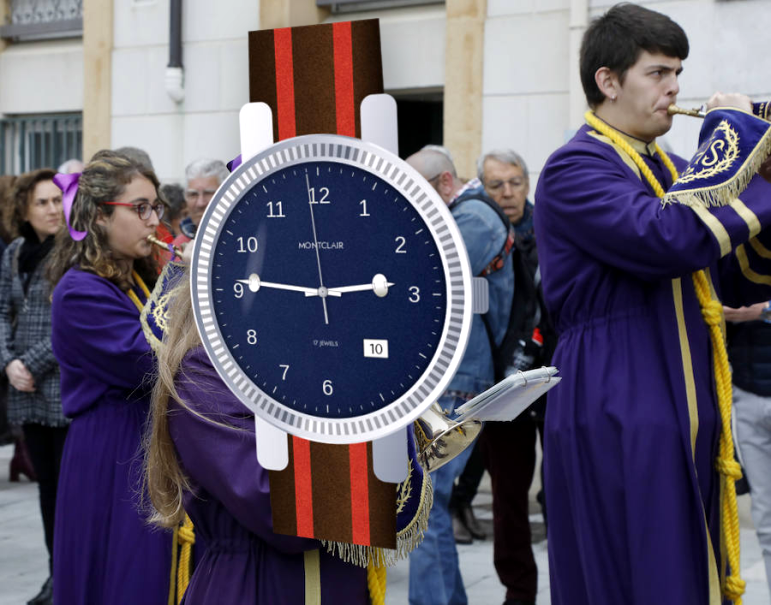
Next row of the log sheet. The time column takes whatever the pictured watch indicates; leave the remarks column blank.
2:45:59
